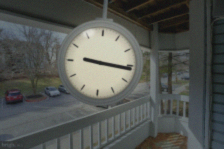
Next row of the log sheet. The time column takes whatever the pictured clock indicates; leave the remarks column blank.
9:16
